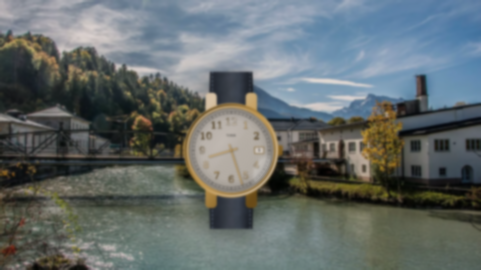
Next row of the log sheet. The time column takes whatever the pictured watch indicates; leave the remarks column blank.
8:27
